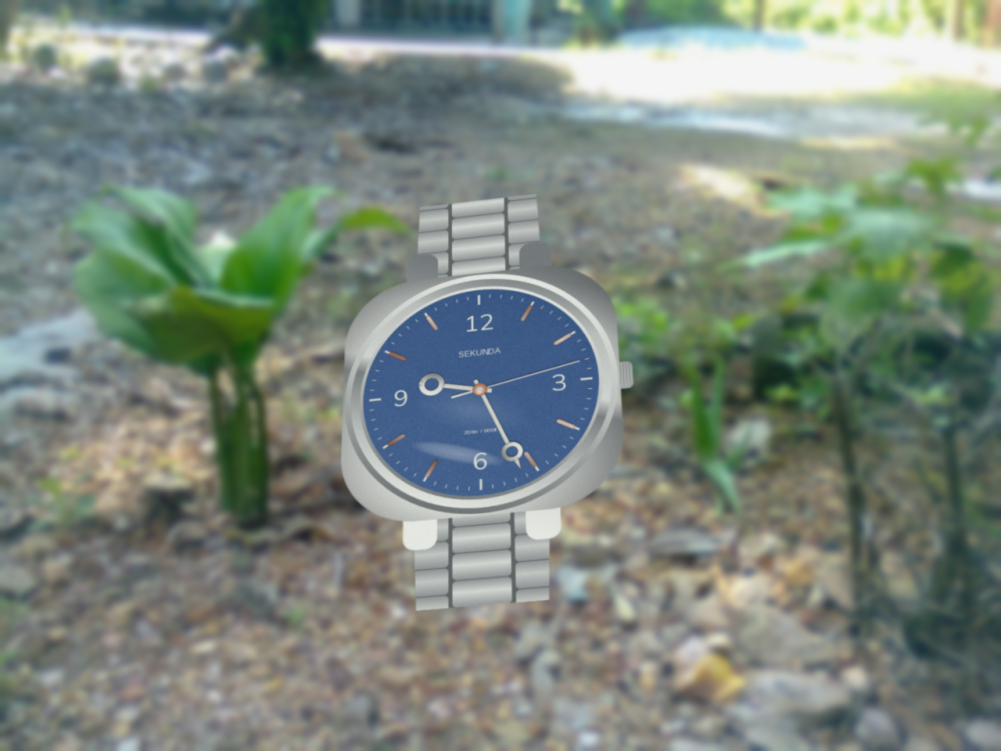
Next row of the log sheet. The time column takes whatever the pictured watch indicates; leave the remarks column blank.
9:26:13
